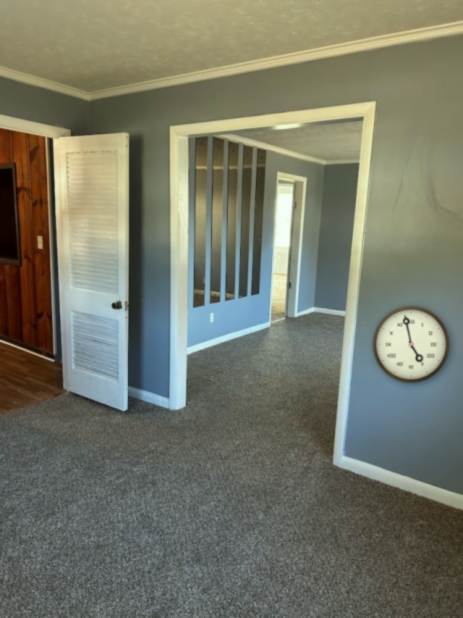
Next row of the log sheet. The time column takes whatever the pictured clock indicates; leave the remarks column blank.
4:58
